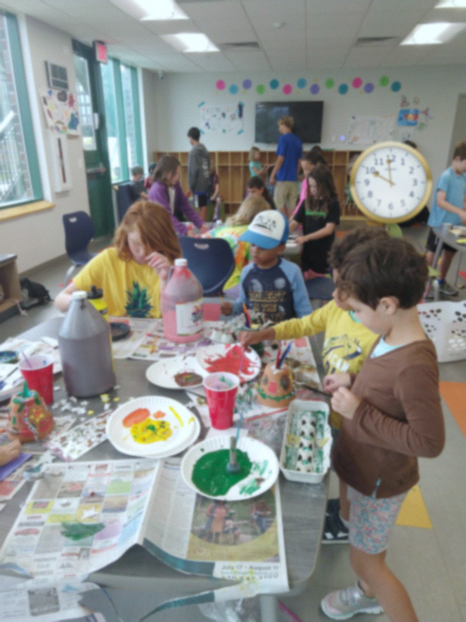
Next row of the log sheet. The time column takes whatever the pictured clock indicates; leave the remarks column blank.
9:59
